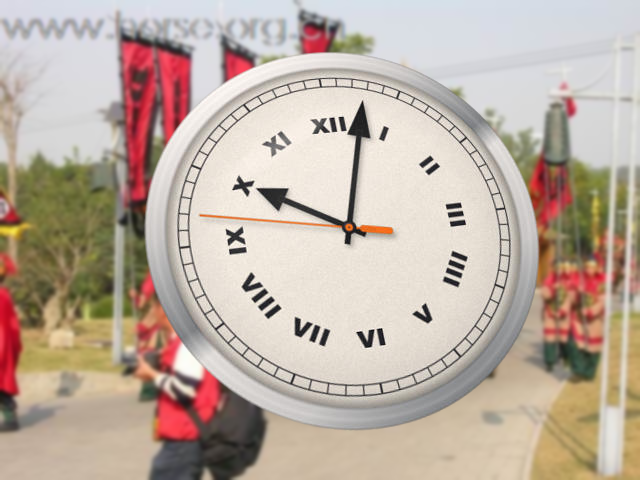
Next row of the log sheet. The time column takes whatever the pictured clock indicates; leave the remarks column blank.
10:02:47
